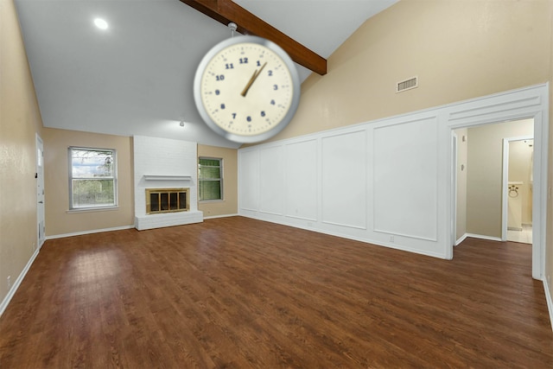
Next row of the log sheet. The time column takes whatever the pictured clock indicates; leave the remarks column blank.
1:07
